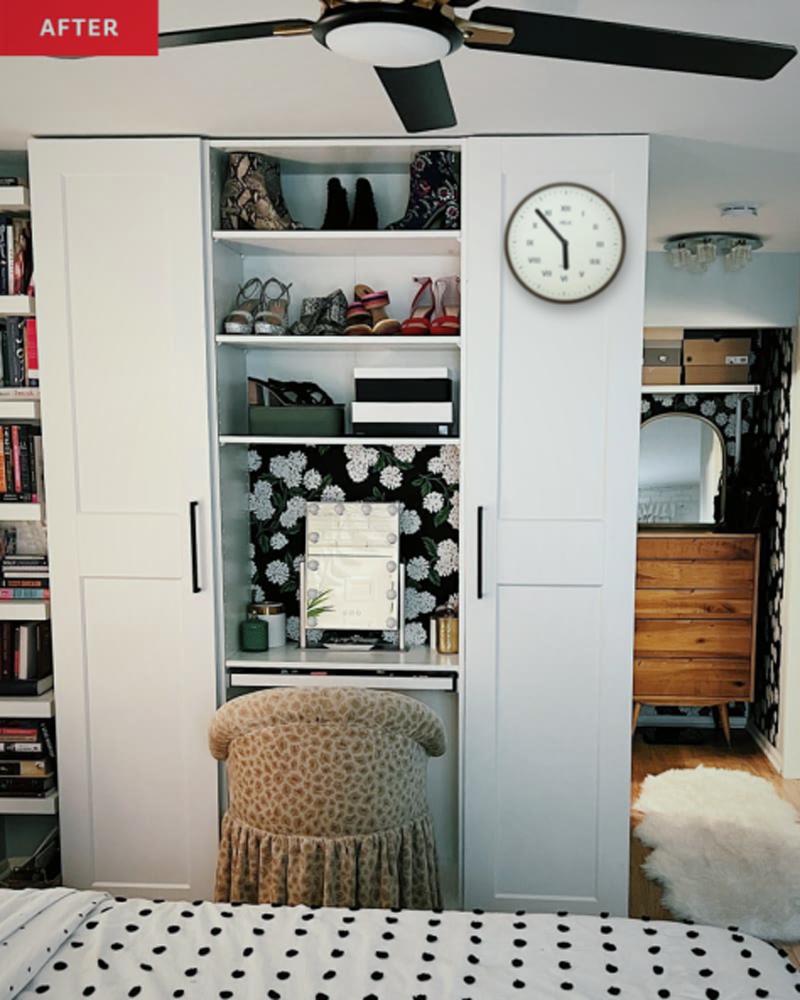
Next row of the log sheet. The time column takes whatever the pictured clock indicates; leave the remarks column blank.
5:53
